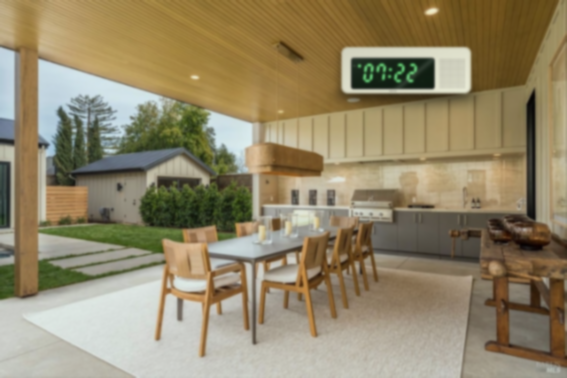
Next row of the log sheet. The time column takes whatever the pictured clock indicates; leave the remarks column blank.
7:22
